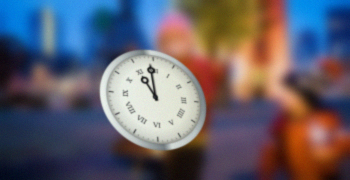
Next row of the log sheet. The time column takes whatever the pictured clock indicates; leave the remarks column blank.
10:59
